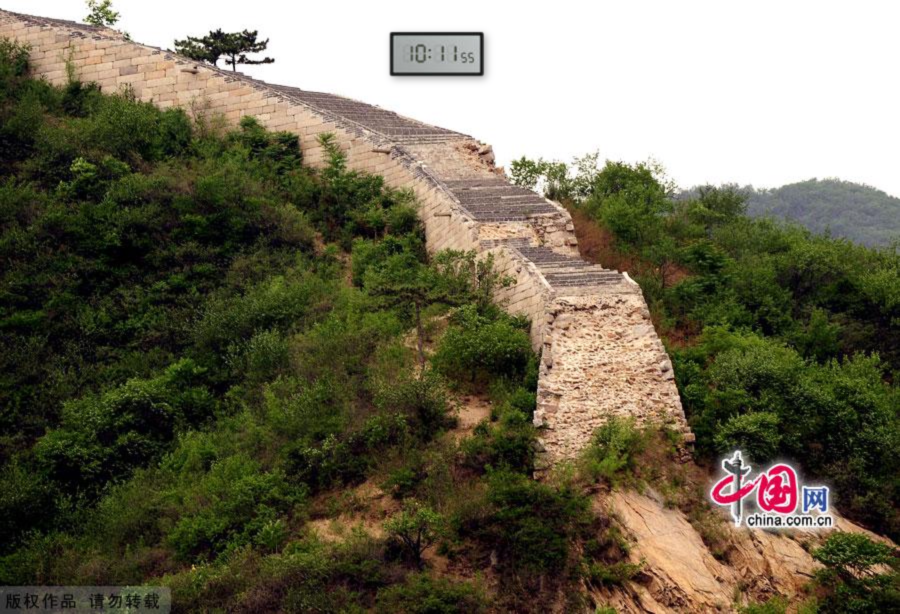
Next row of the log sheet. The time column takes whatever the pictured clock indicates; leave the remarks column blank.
10:11:55
